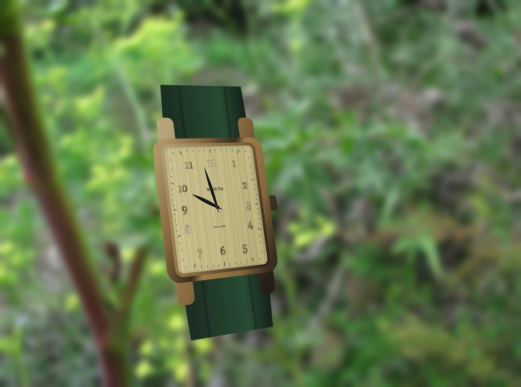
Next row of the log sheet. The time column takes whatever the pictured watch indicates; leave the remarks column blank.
9:58
